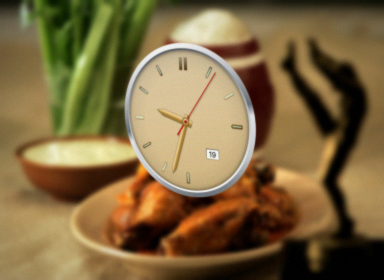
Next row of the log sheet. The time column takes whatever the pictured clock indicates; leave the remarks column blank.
9:33:06
